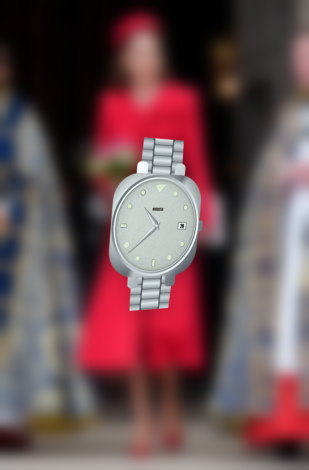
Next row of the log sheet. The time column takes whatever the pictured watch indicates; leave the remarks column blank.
10:38
